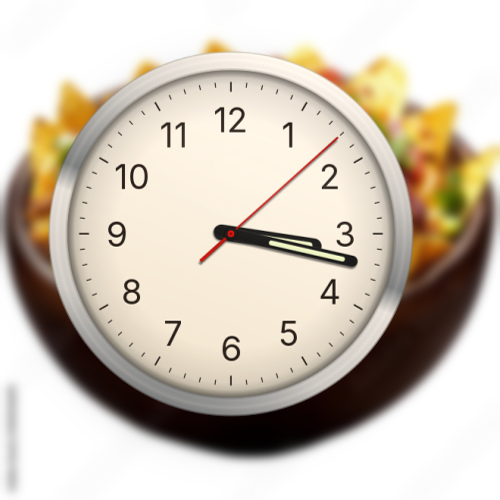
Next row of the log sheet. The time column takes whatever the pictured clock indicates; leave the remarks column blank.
3:17:08
